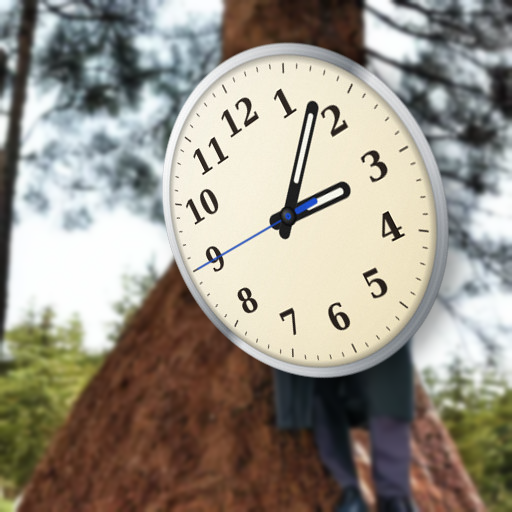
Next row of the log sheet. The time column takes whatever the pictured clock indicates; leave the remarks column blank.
3:07:45
